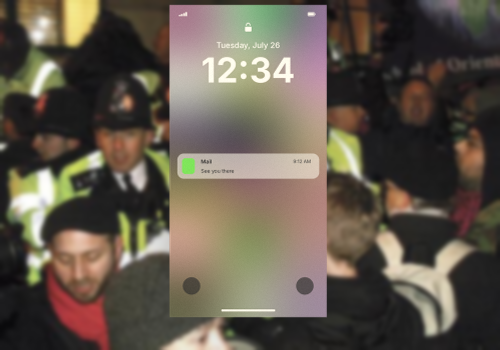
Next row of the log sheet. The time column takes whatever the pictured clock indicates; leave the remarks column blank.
12:34
